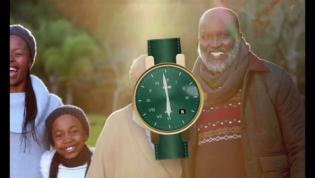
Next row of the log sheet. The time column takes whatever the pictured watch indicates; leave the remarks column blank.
5:59
